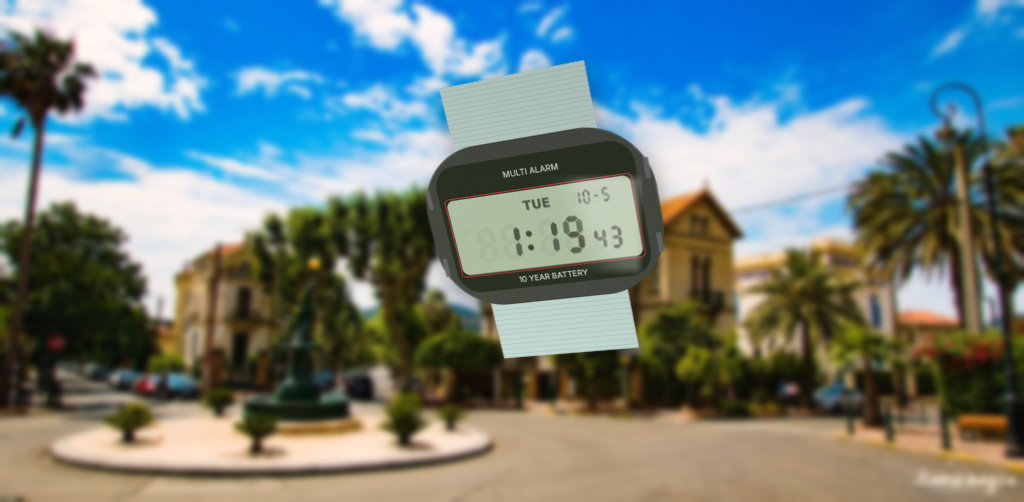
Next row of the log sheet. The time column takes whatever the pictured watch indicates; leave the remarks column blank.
1:19:43
